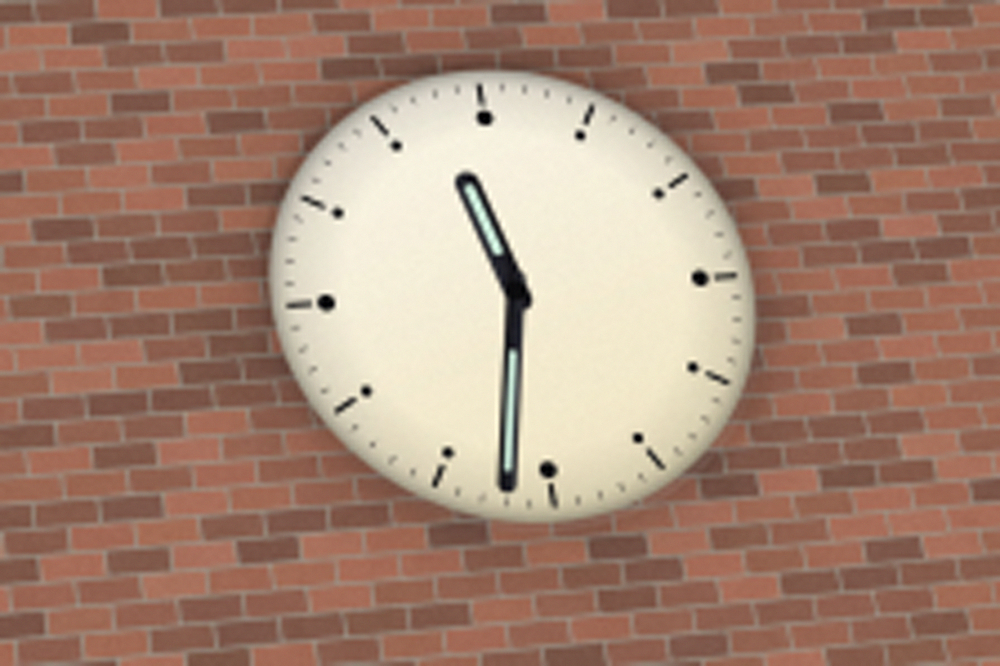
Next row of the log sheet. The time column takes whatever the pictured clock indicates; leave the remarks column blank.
11:32
